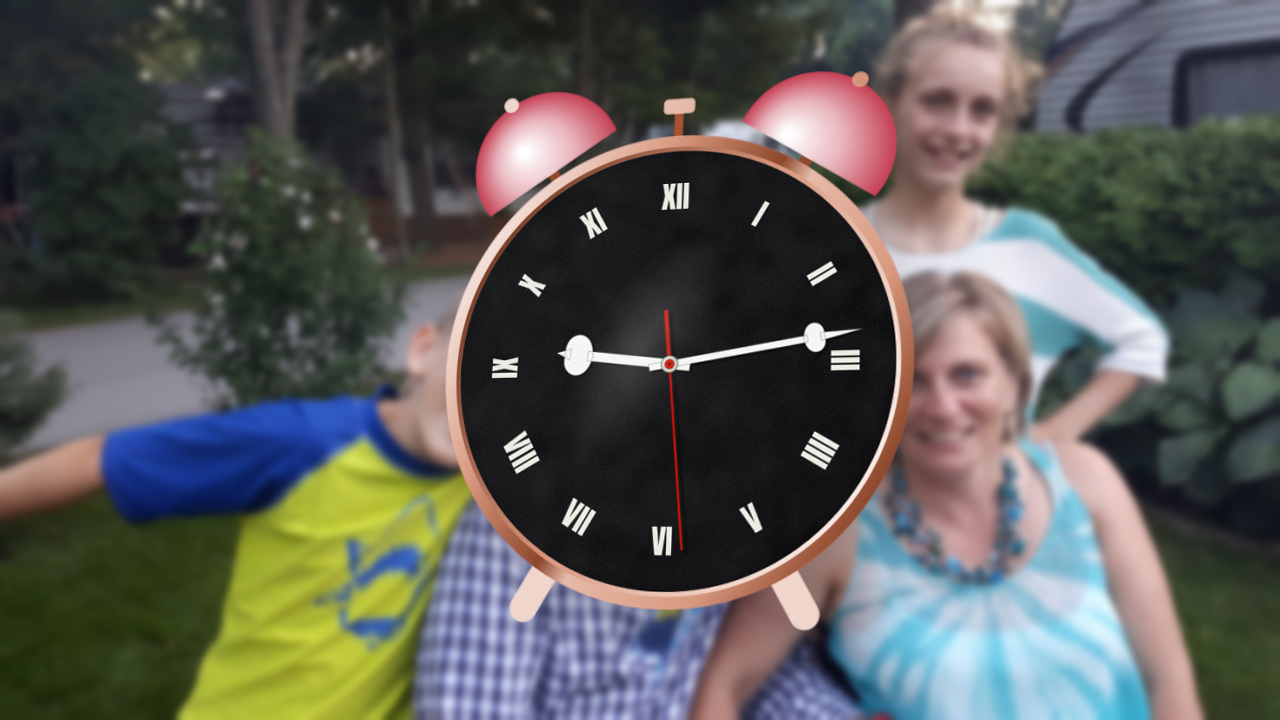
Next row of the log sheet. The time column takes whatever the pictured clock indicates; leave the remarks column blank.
9:13:29
